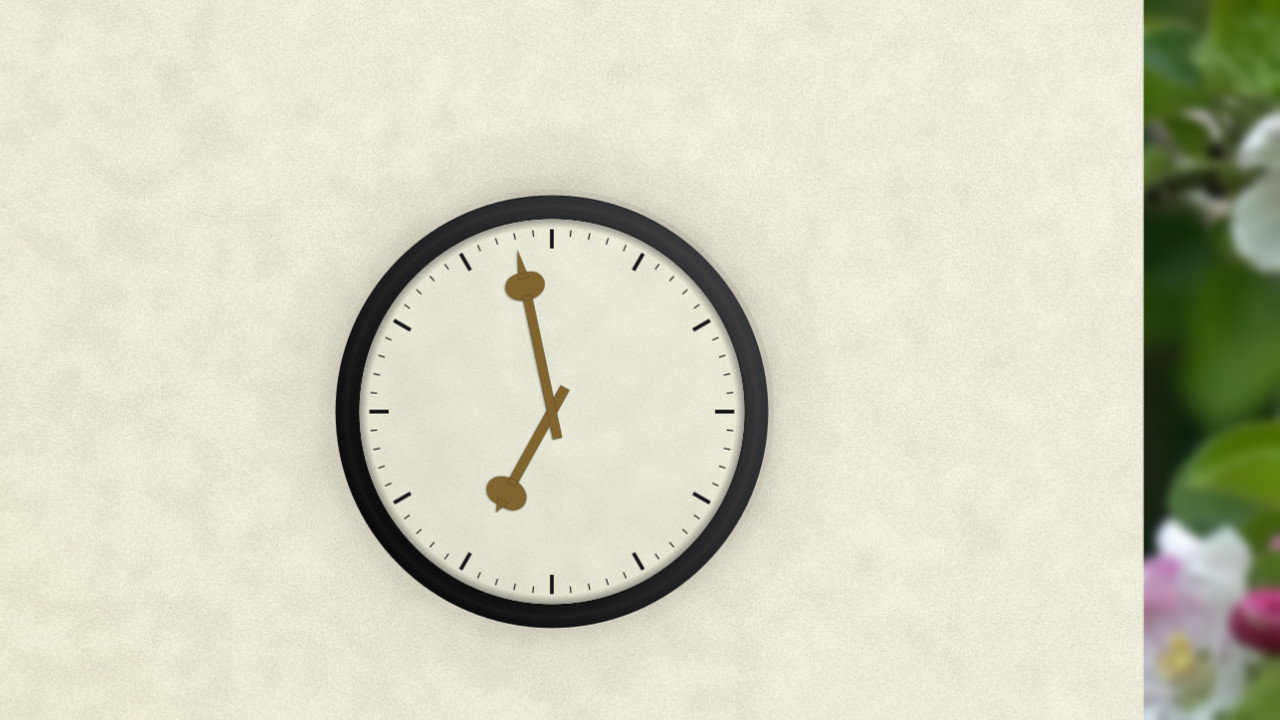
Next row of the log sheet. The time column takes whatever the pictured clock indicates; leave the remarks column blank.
6:58
